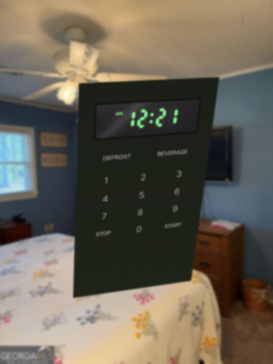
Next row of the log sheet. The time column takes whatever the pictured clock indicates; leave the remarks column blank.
12:21
